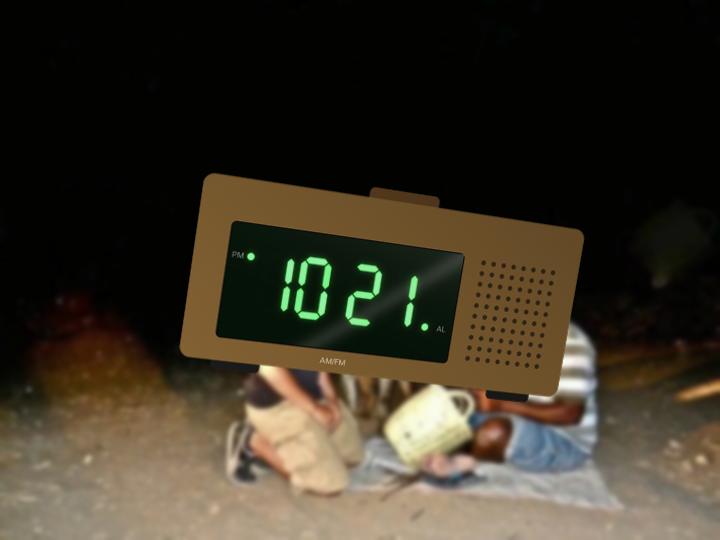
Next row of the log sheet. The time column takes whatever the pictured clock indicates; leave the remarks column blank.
10:21
